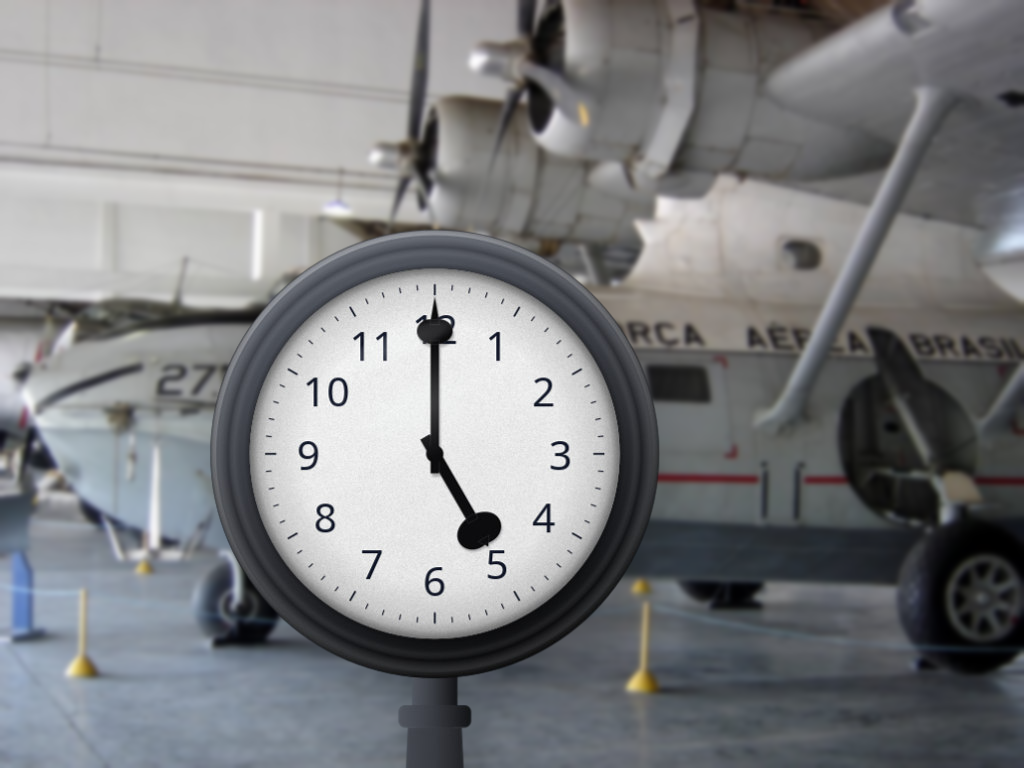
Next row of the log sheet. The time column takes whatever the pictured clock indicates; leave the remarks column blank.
5:00
